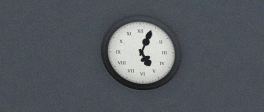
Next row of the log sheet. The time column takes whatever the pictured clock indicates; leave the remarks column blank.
5:04
